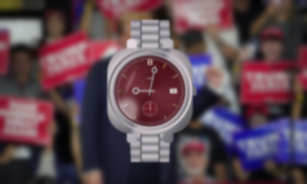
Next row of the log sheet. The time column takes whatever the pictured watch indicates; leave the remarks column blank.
9:02
